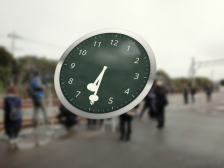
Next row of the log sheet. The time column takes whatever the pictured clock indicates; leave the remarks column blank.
6:30
